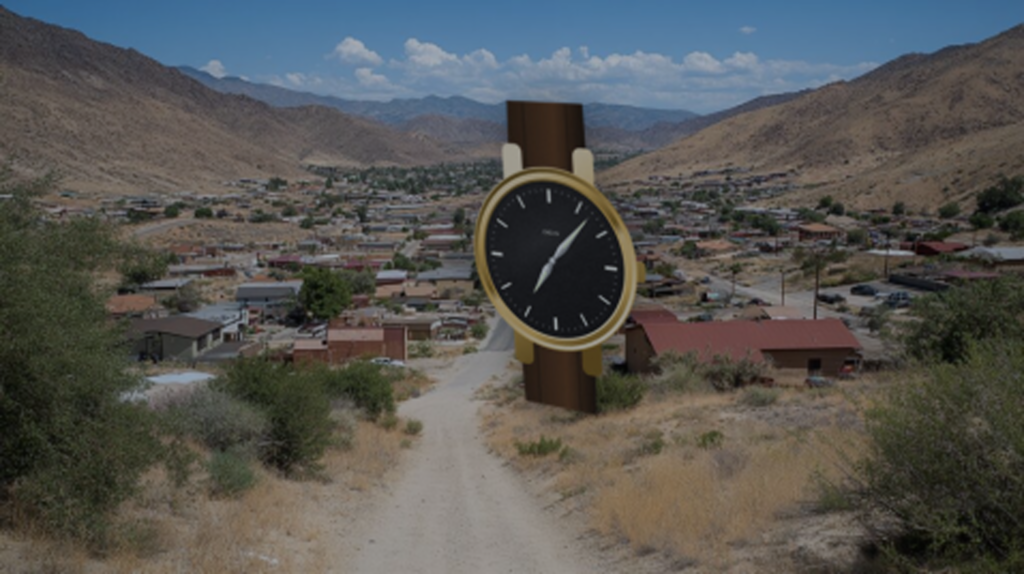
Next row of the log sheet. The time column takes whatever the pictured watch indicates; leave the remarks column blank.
7:07
